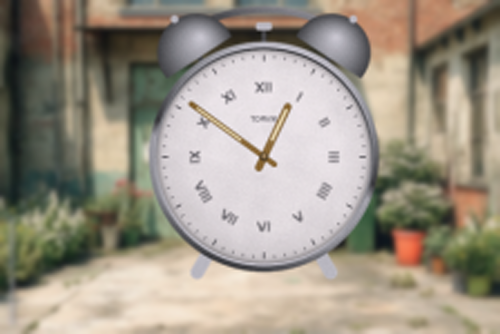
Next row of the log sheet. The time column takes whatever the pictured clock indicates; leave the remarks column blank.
12:51
